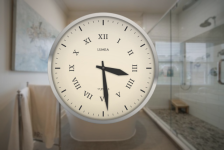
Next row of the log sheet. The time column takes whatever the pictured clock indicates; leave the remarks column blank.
3:29
